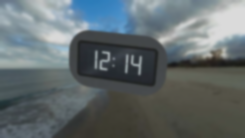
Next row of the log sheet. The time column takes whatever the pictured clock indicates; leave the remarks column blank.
12:14
